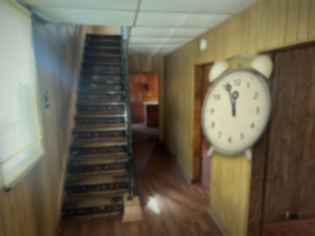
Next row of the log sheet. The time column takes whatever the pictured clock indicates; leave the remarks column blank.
11:56
